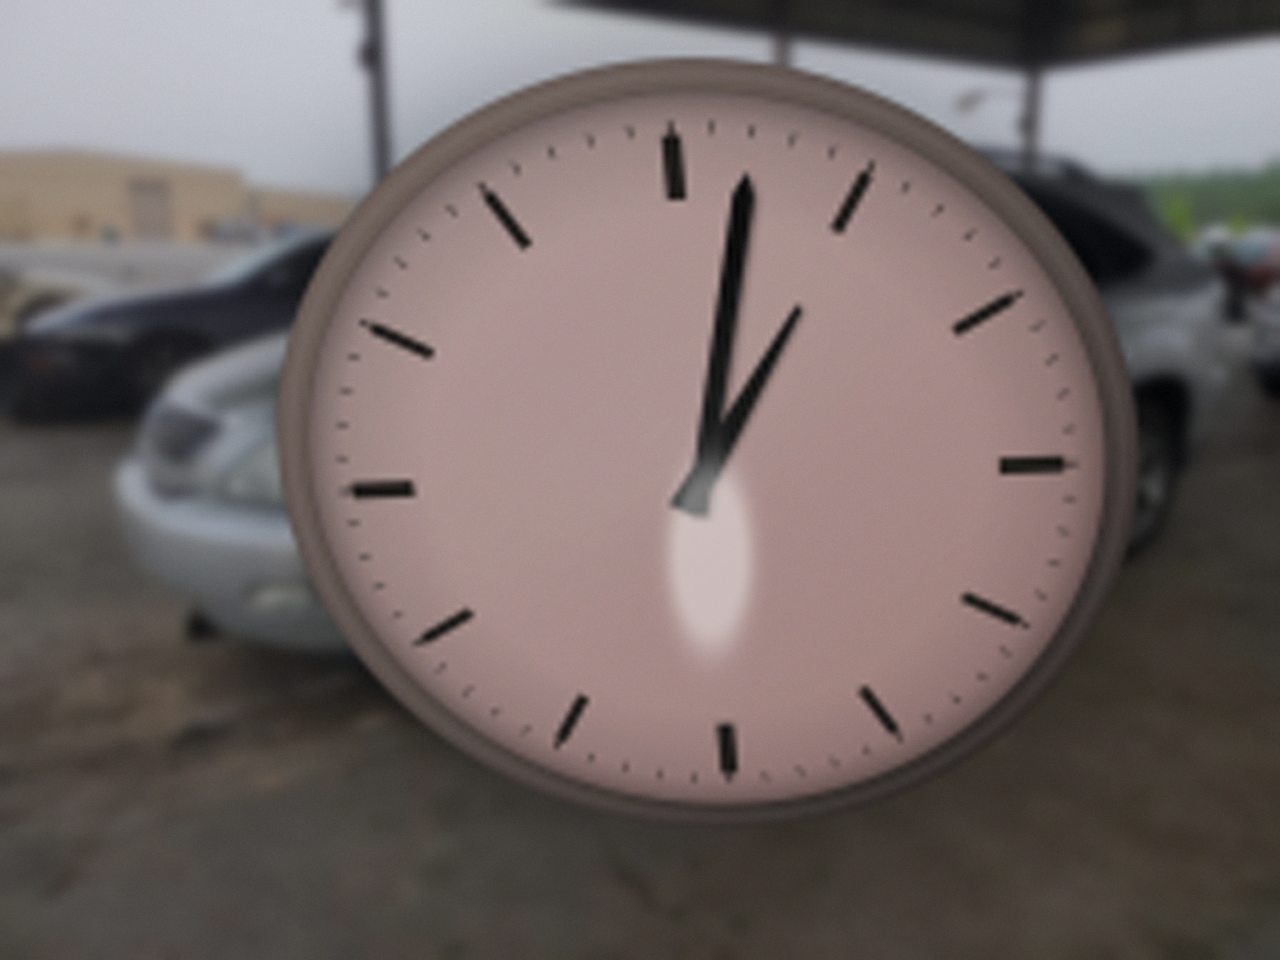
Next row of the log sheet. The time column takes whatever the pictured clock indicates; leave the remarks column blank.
1:02
